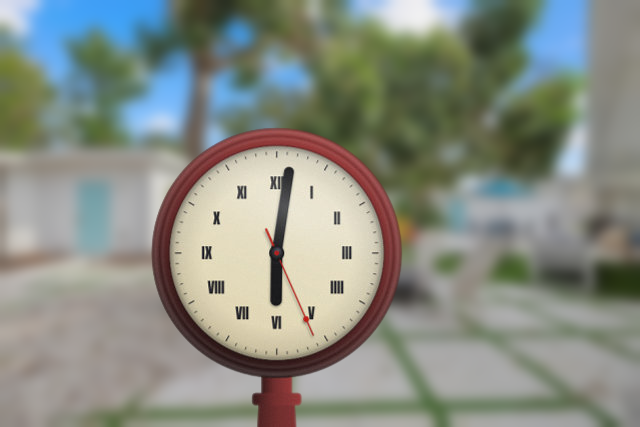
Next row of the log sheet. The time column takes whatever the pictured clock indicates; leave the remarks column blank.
6:01:26
